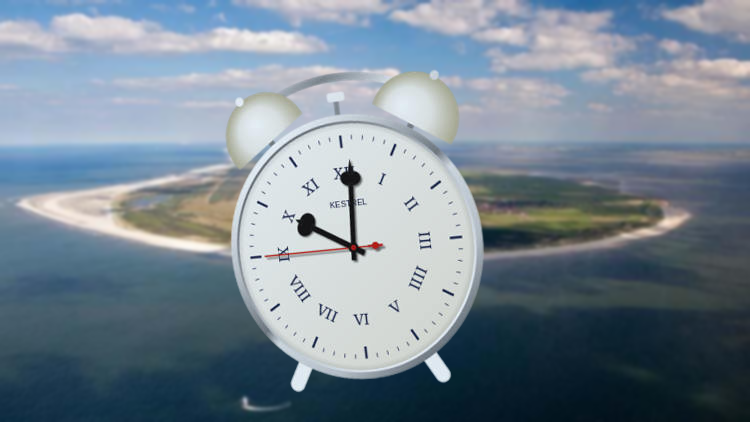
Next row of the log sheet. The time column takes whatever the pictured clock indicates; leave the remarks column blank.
10:00:45
